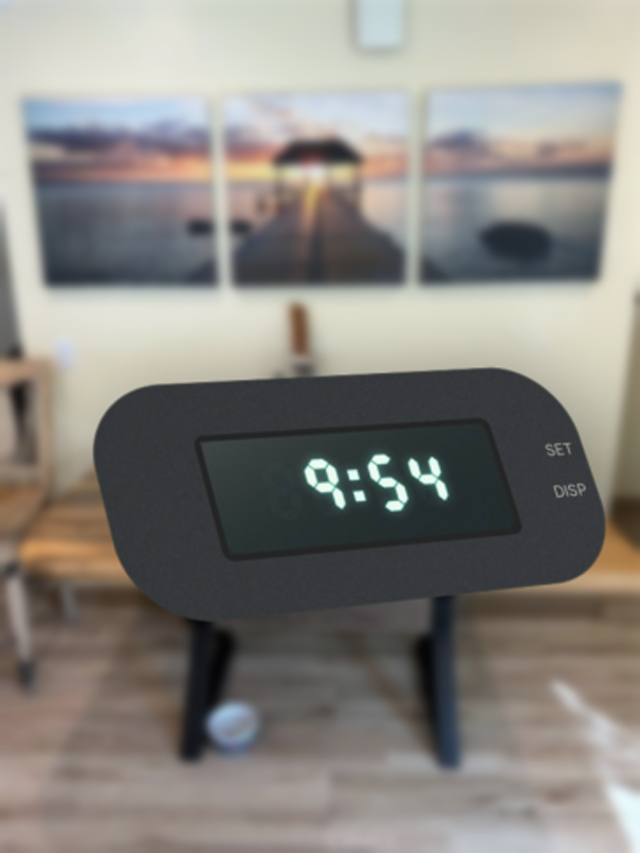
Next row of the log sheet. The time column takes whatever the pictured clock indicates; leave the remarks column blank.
9:54
